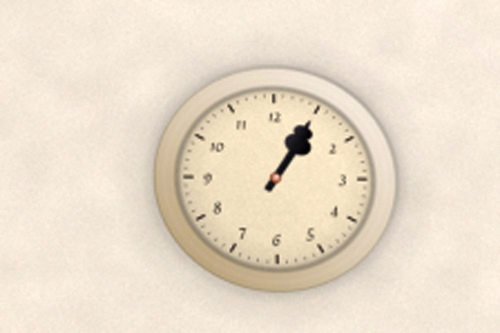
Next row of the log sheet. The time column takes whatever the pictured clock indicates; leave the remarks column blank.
1:05
